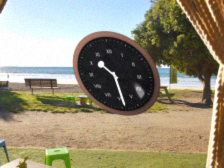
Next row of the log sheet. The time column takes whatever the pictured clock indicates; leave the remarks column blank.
10:29
